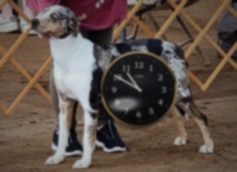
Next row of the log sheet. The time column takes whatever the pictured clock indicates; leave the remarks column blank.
10:50
